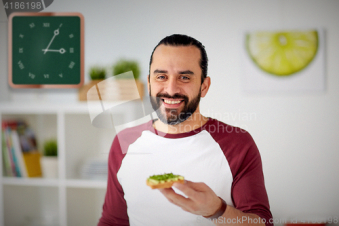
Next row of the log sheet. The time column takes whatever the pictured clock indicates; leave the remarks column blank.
3:05
